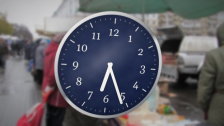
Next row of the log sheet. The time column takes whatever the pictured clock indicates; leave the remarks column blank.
6:26
